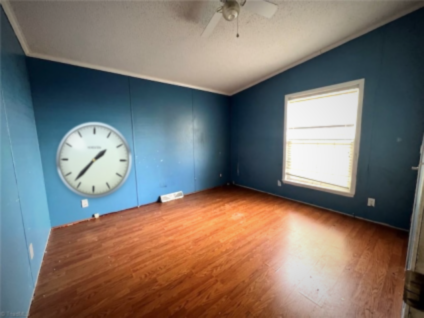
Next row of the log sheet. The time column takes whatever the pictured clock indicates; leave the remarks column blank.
1:37
